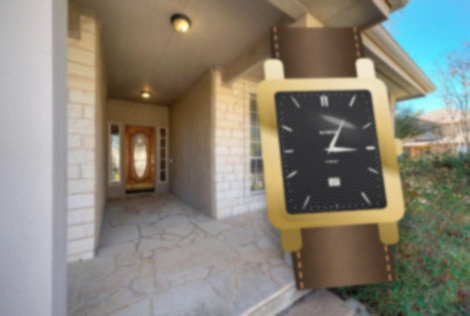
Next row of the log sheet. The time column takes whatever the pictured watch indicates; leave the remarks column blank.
3:05
